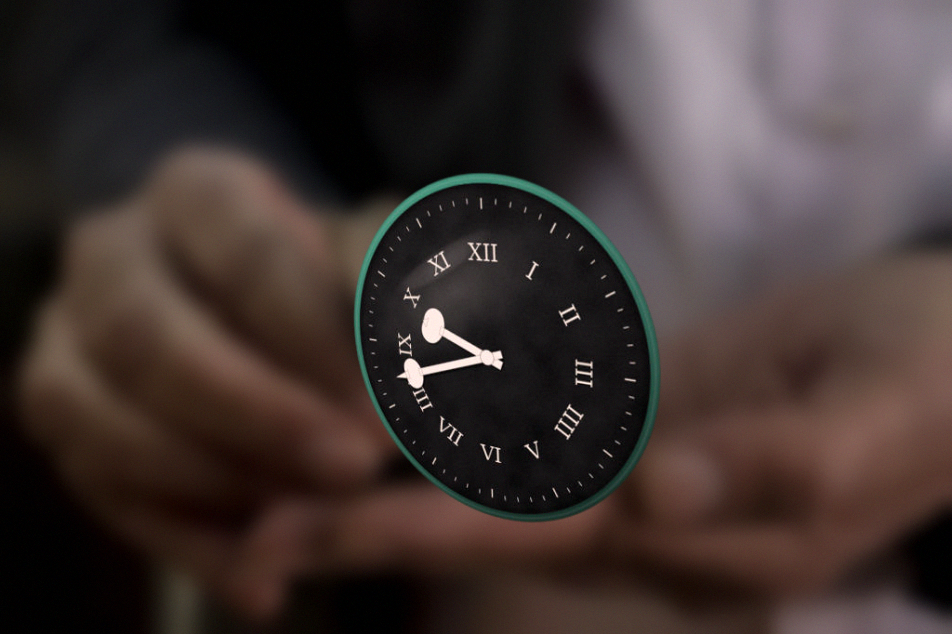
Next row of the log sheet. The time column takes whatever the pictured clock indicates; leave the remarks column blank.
9:42
